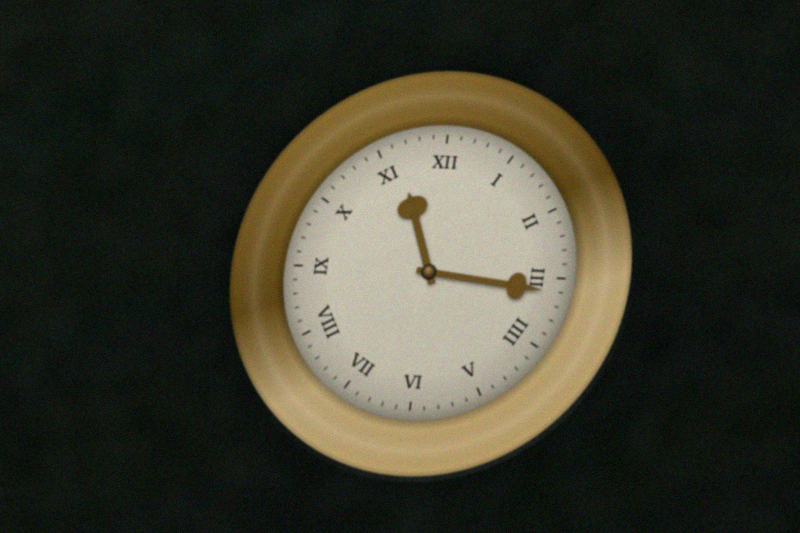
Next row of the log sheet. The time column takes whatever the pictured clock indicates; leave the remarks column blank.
11:16
